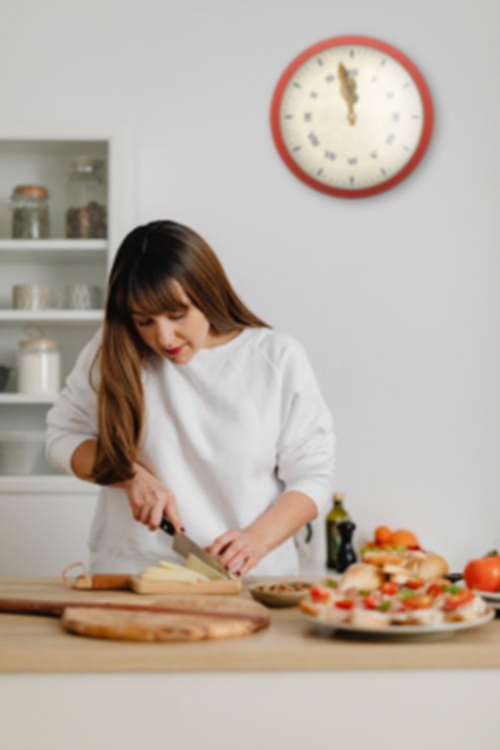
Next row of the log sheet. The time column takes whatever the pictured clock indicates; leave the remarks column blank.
11:58
